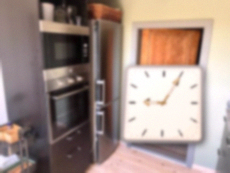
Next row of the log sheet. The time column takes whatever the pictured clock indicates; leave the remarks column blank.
9:05
